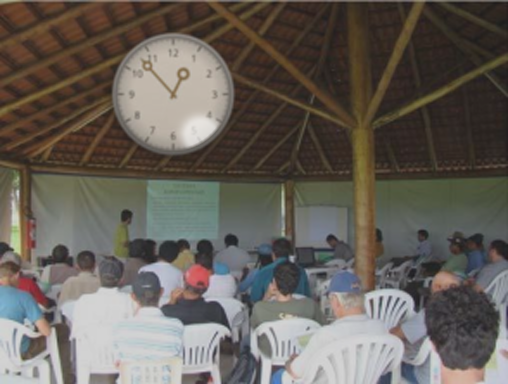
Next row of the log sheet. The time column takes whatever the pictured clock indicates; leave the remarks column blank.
12:53
